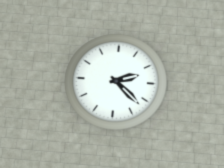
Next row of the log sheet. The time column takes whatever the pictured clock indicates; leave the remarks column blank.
2:22
